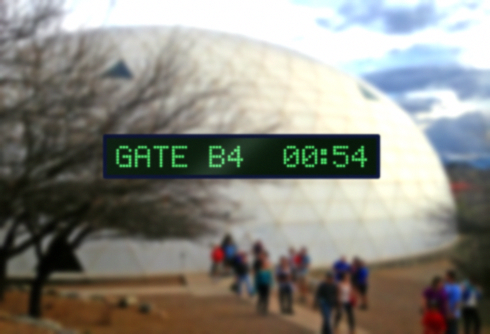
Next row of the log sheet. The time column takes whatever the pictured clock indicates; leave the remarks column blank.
0:54
